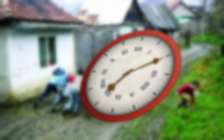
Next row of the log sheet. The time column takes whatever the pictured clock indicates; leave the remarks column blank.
7:10
